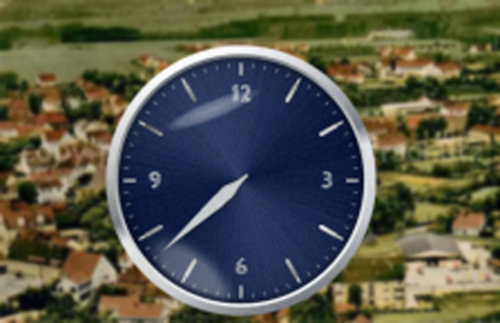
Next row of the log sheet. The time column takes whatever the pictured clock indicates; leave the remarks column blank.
7:38
